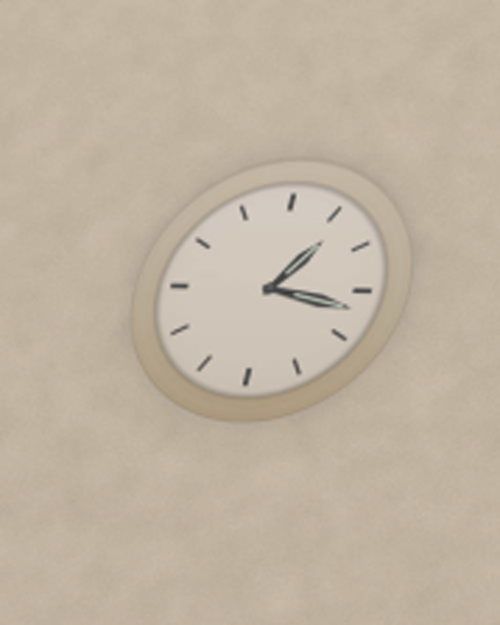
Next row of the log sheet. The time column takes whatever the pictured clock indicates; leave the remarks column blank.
1:17
